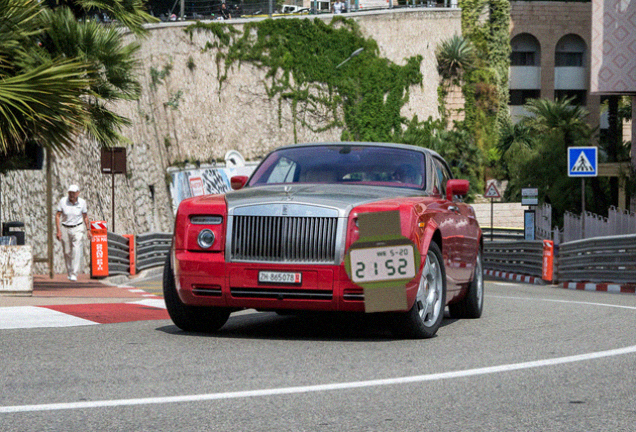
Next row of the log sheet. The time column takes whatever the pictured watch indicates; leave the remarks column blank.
21:52
